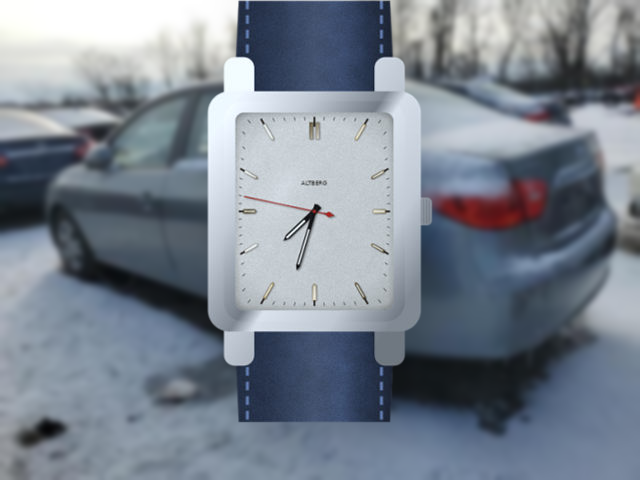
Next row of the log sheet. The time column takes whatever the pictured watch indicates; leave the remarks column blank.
7:32:47
